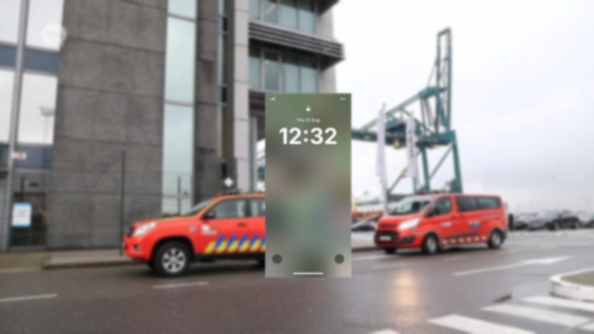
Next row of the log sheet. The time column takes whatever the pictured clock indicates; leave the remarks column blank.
12:32
